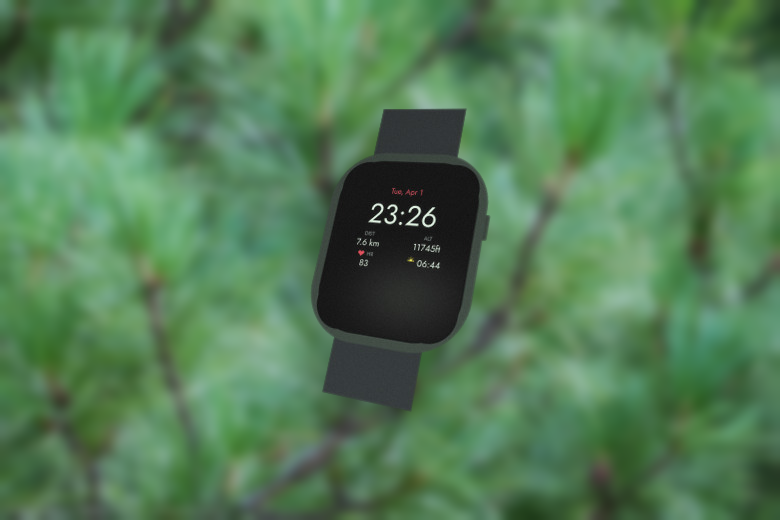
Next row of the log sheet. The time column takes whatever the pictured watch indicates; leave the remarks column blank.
23:26
